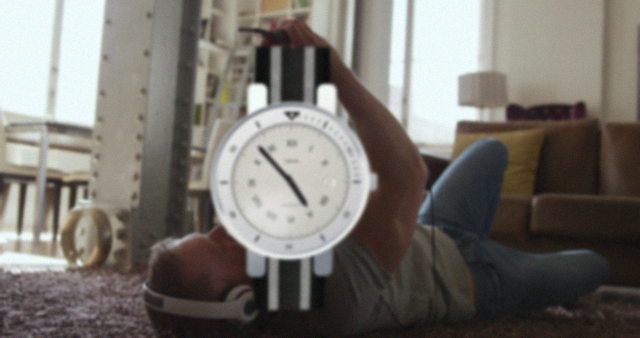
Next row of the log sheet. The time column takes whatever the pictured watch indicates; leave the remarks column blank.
4:53
